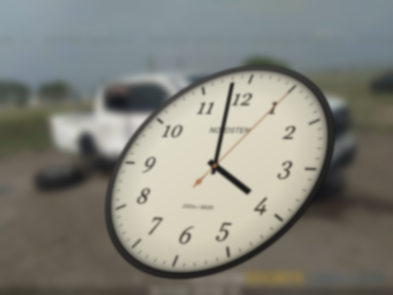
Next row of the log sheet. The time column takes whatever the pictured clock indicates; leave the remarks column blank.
3:58:05
